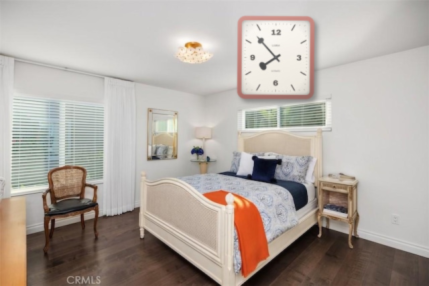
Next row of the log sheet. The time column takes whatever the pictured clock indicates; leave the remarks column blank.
7:53
